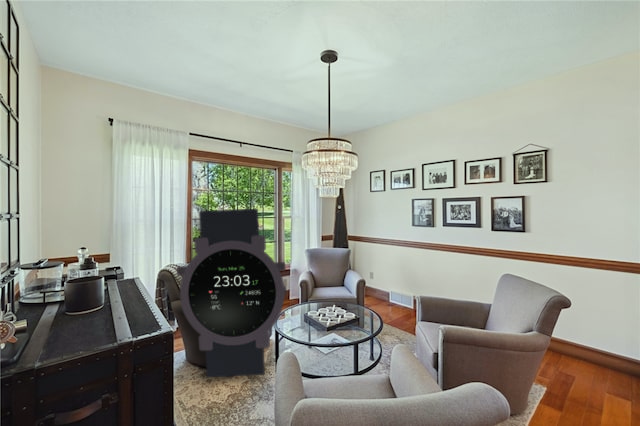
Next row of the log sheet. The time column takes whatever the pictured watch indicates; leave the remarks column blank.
23:03
